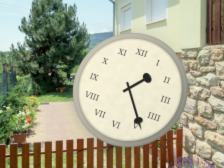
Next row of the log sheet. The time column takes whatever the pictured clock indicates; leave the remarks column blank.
1:24
